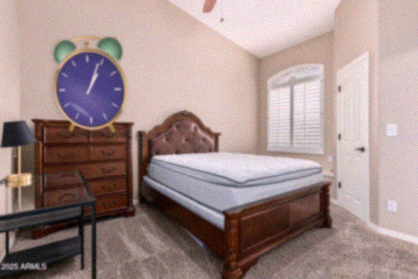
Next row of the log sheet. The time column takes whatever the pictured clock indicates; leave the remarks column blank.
1:04
